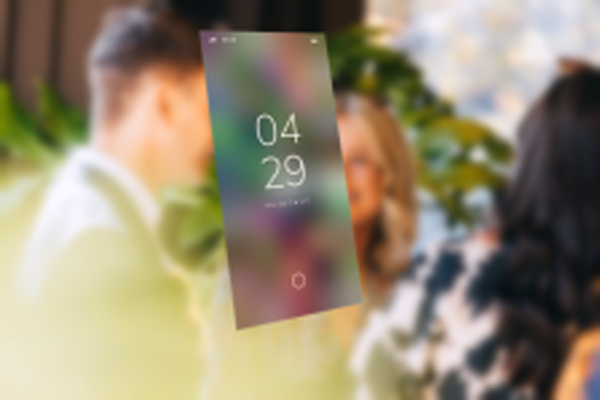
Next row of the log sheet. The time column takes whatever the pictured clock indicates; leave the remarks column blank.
4:29
